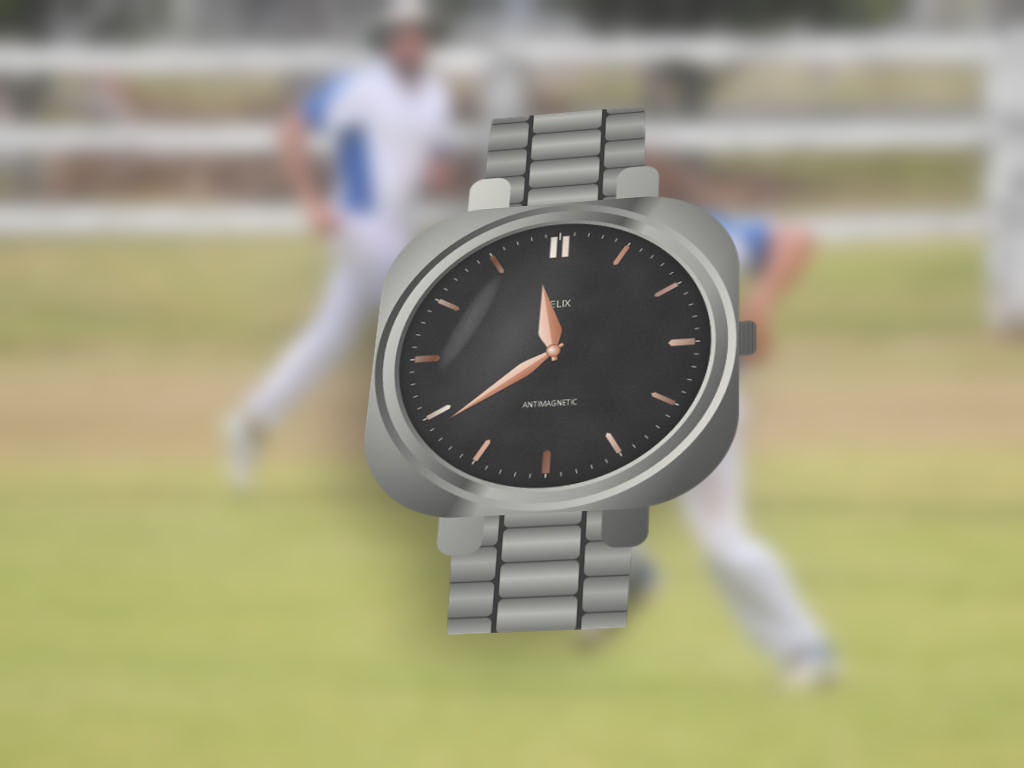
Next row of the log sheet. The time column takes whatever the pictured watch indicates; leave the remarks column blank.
11:39
